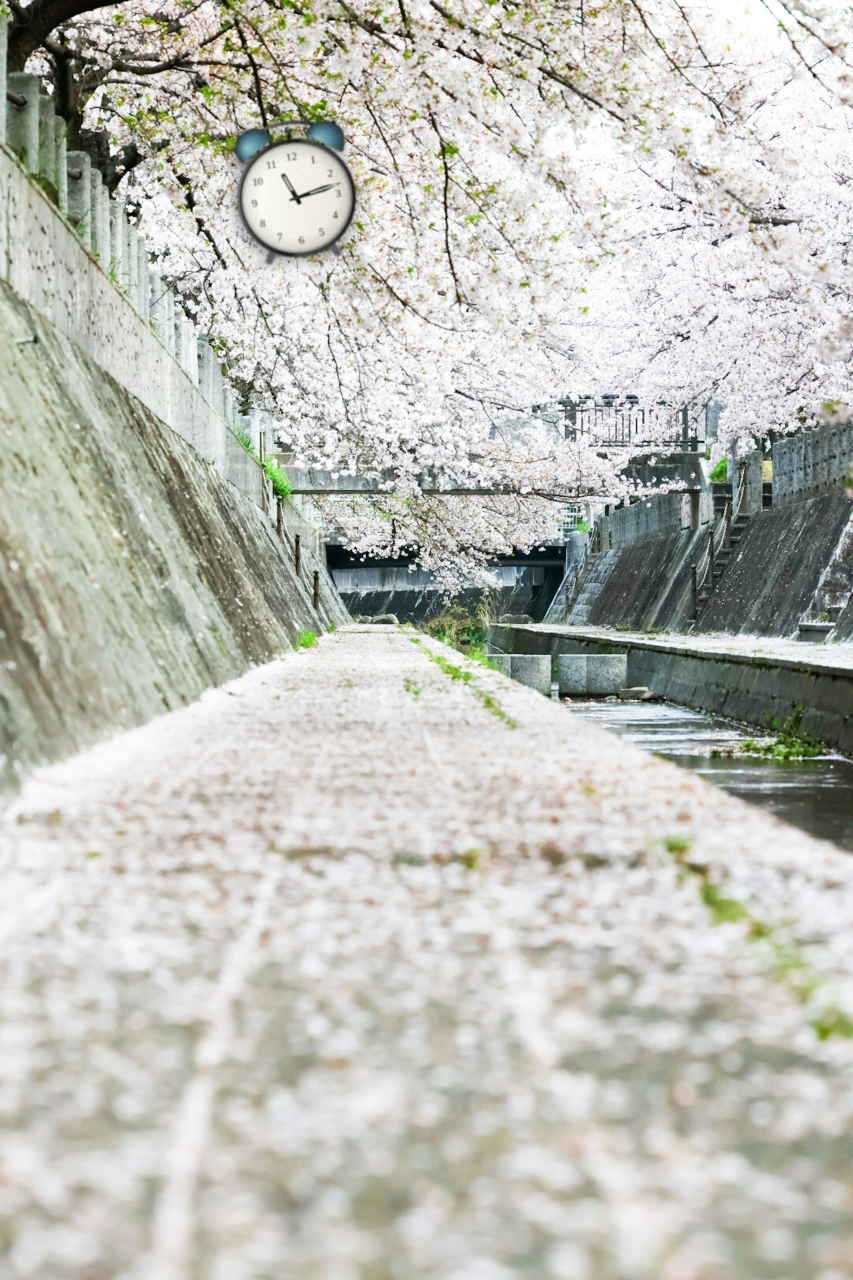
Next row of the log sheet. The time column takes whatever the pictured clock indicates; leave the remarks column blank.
11:13
